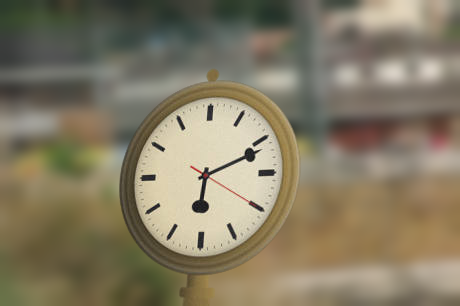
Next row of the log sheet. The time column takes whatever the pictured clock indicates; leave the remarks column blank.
6:11:20
